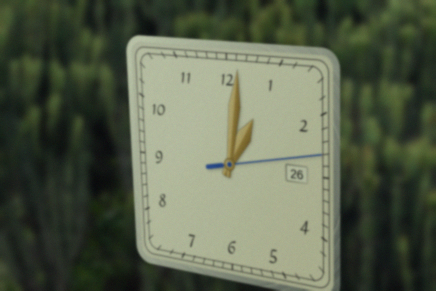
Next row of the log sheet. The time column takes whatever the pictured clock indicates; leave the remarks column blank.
1:01:13
